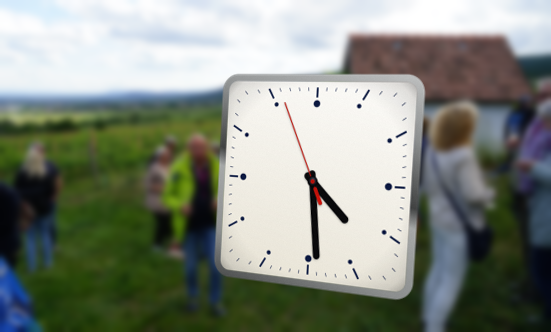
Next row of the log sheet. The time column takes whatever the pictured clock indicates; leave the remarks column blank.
4:28:56
